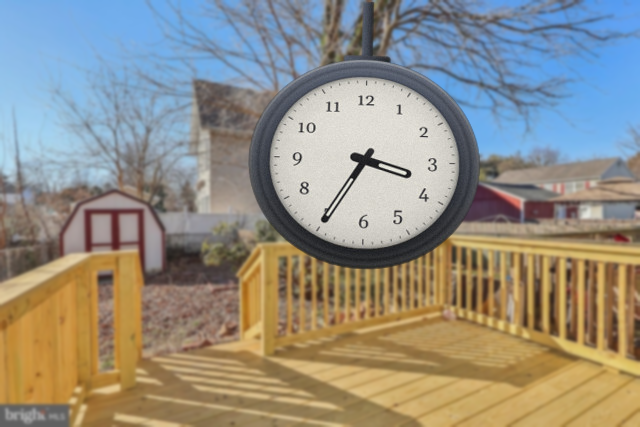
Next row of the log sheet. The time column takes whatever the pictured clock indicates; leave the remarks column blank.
3:35
